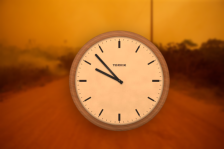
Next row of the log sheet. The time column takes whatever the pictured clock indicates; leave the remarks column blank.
9:53
